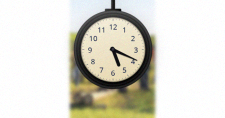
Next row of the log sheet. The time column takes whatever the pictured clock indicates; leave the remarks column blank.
5:19
